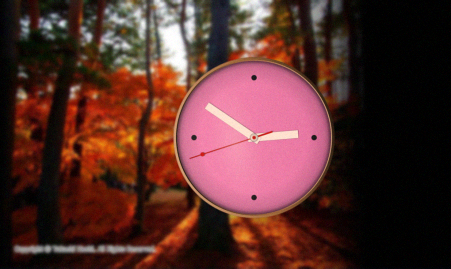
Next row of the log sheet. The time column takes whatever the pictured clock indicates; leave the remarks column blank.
2:50:42
